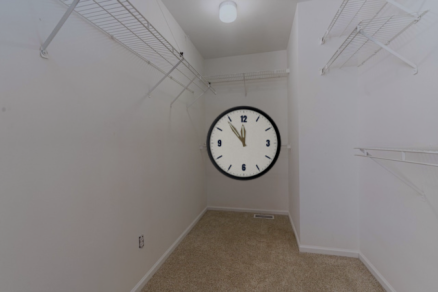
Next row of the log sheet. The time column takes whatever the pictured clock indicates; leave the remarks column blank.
11:54
